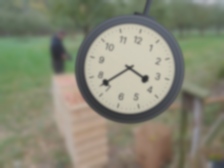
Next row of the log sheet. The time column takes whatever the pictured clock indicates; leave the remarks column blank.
3:37
